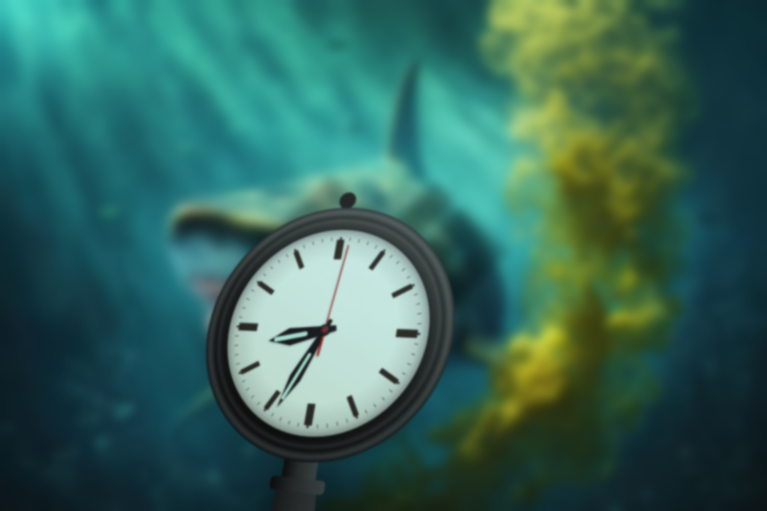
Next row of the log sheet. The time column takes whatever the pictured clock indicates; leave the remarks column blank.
8:34:01
